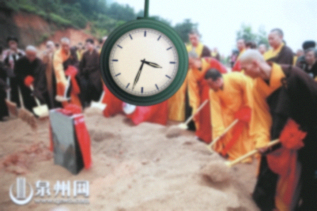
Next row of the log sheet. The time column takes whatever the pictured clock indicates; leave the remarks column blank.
3:33
